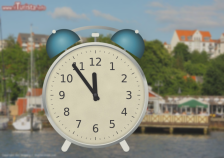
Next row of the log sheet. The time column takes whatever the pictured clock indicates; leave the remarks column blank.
11:54
